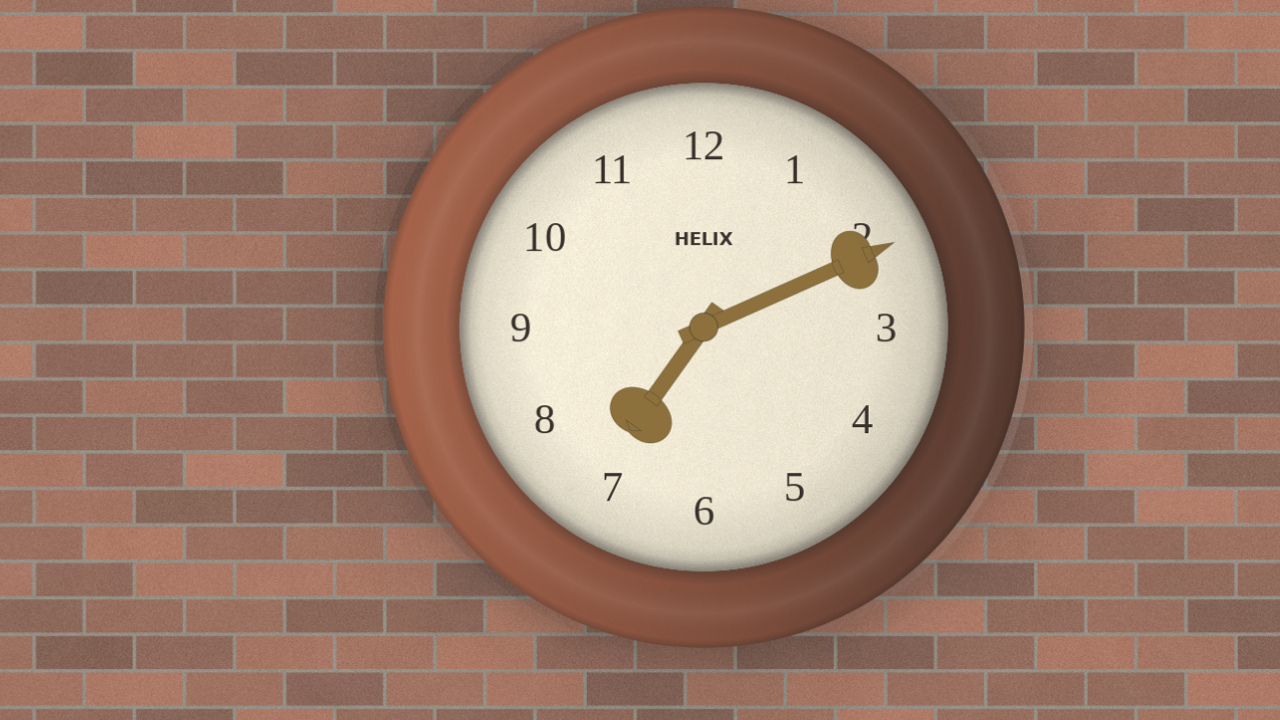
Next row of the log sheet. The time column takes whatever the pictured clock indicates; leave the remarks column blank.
7:11
